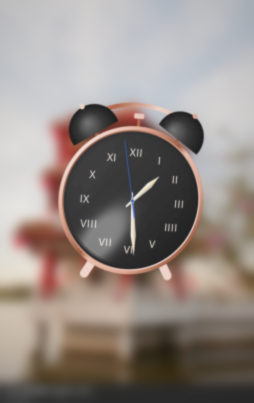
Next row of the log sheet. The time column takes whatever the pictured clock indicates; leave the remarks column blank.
1:28:58
